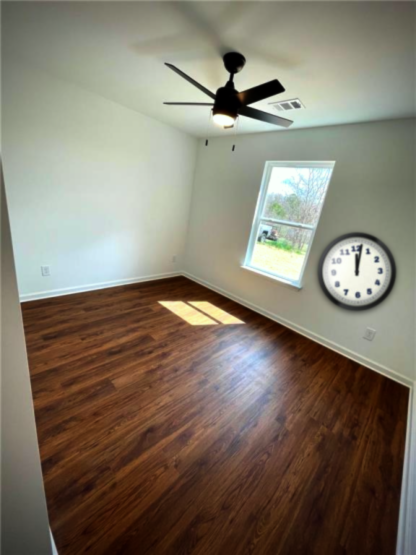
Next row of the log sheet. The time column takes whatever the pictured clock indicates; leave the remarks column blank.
12:02
